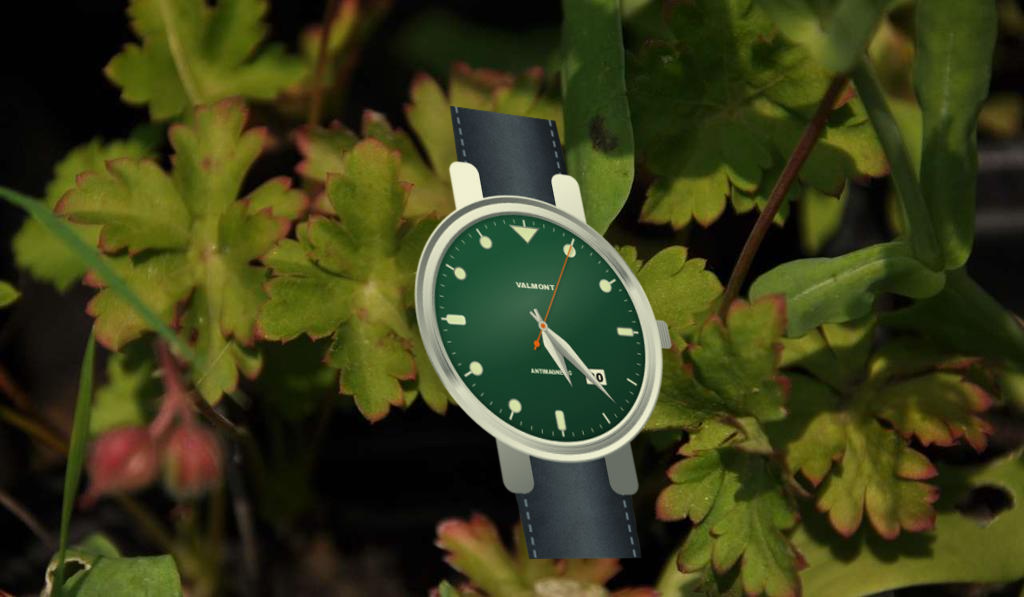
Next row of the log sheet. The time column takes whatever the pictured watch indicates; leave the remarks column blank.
5:23:05
